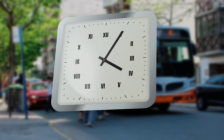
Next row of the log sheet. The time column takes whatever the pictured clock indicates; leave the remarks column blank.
4:05
